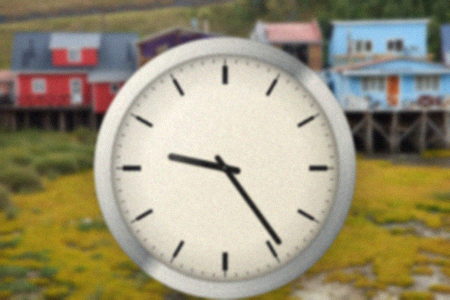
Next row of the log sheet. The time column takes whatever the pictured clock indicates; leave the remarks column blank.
9:24
